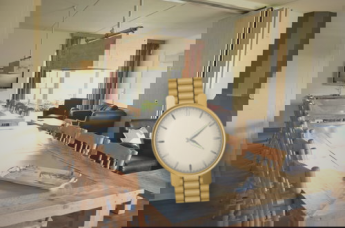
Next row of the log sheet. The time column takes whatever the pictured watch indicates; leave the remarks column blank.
4:09
